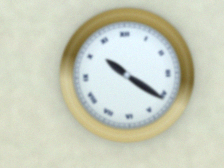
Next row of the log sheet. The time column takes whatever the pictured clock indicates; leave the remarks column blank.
10:21
